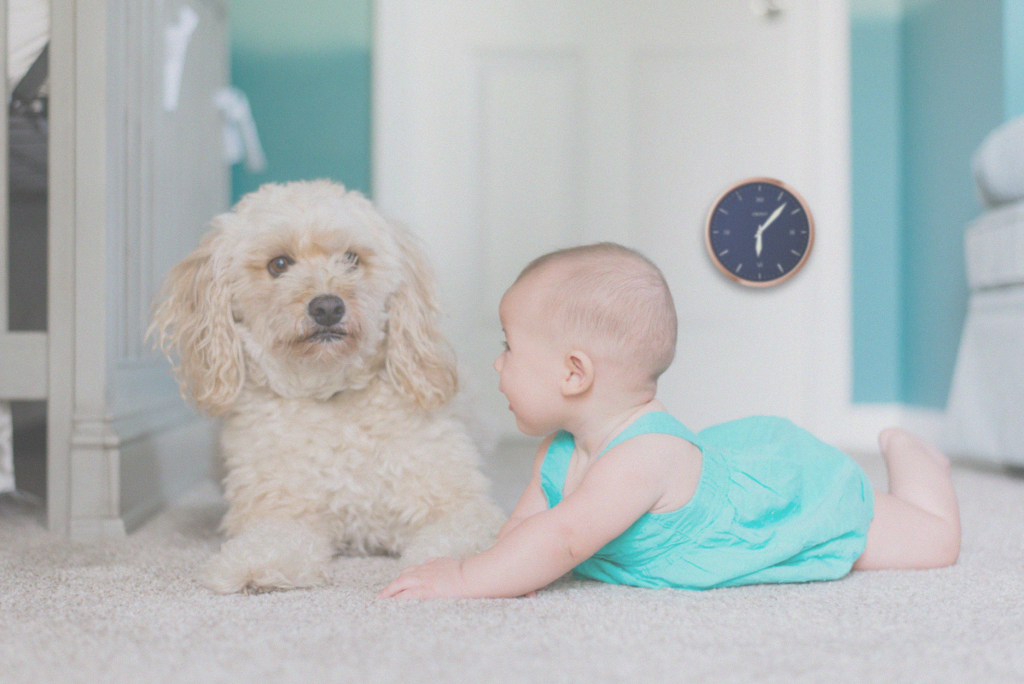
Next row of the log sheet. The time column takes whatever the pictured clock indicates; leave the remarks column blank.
6:07
